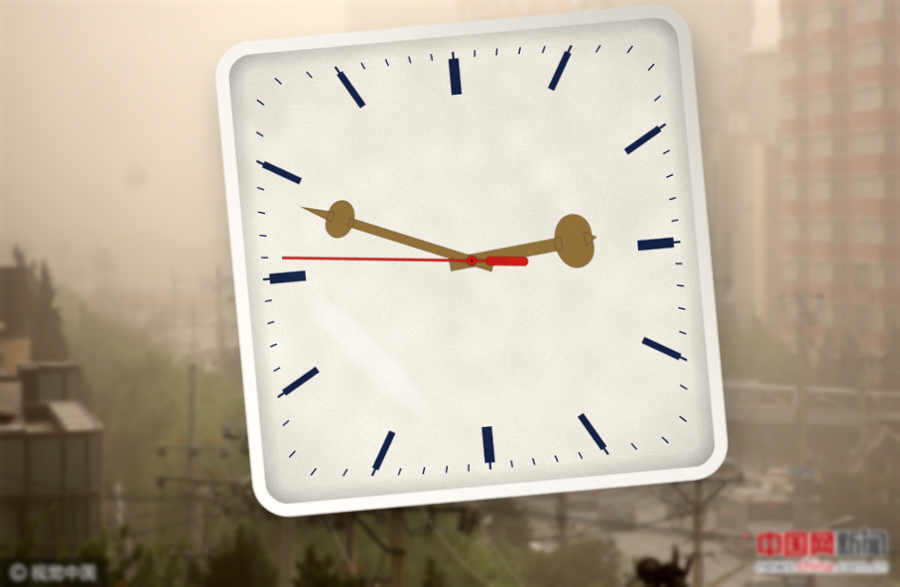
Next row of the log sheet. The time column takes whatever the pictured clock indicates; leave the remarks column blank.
2:48:46
